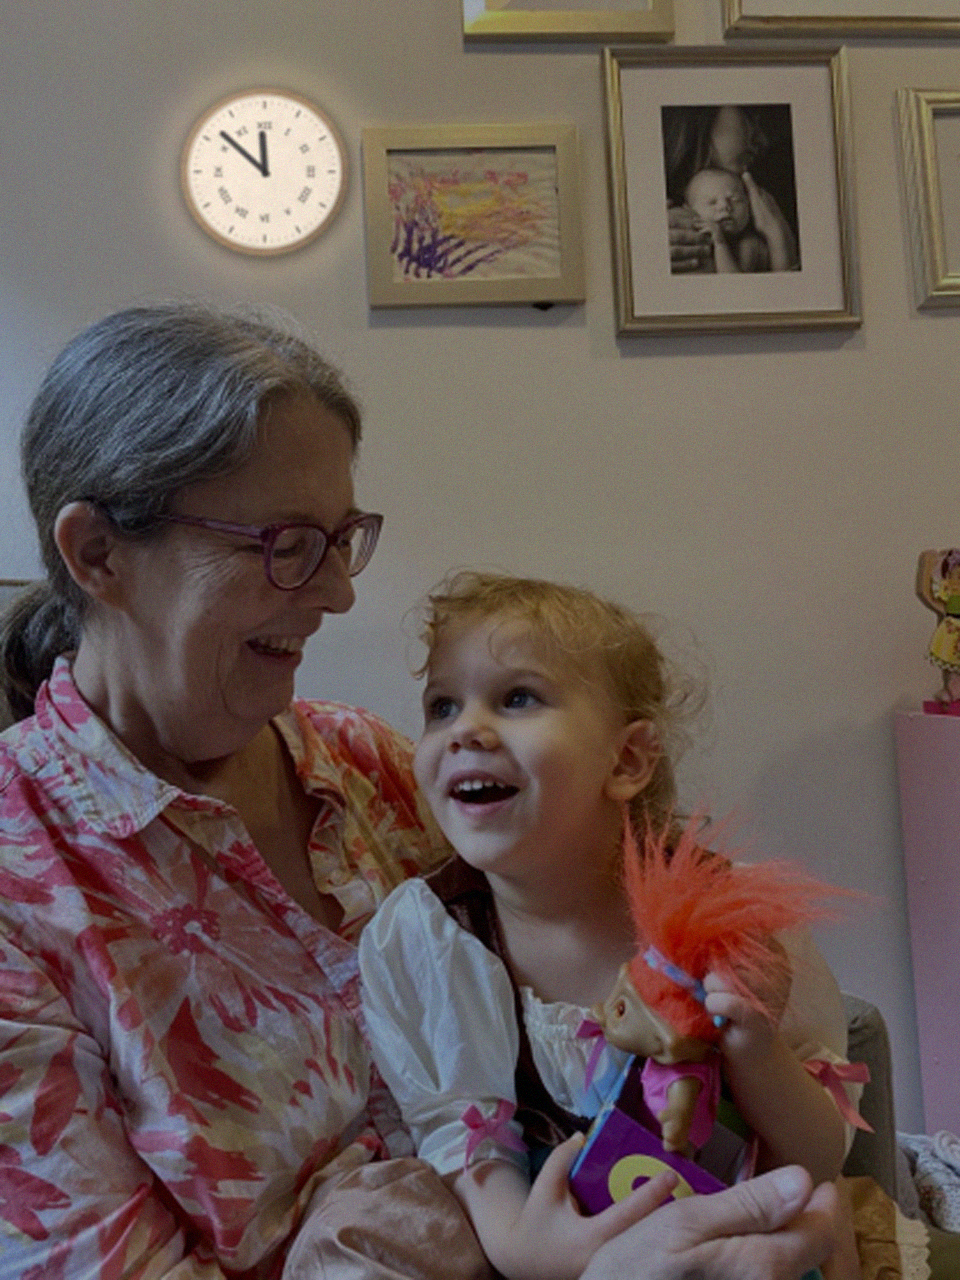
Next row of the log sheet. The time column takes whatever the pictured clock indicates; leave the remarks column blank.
11:52
